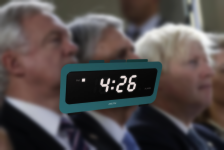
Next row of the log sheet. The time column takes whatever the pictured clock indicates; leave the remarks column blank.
4:26
